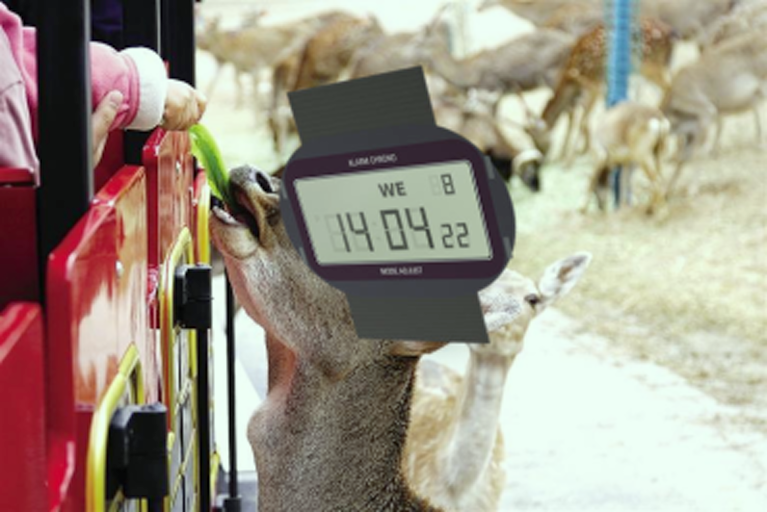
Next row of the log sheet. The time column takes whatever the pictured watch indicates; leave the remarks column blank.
14:04:22
